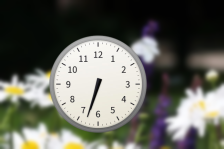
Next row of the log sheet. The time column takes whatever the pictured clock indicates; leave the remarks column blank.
6:33
